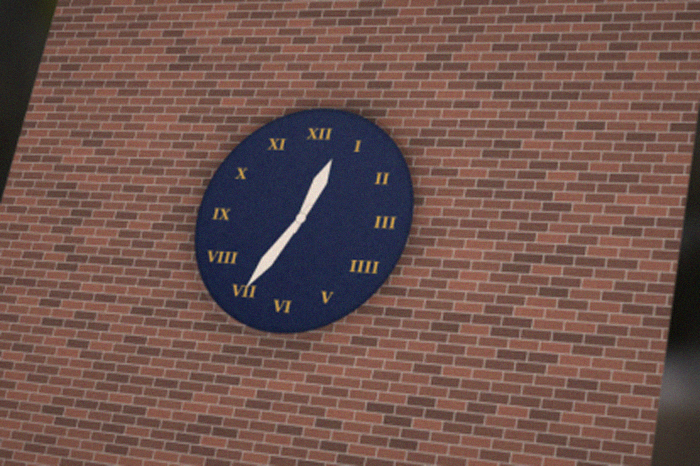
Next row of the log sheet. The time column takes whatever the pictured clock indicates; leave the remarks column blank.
12:35
